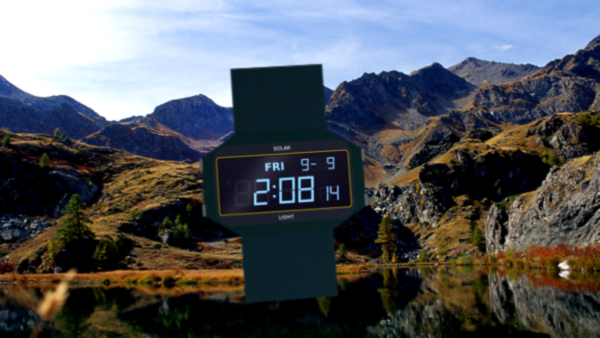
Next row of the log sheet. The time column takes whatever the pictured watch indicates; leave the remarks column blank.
2:08:14
